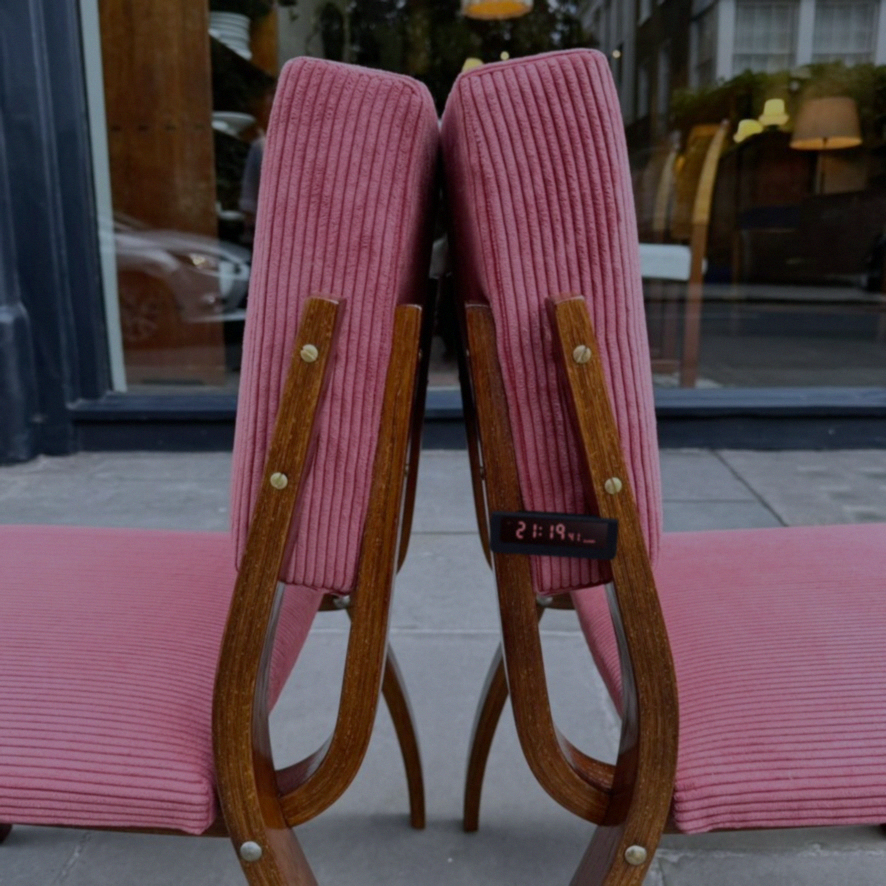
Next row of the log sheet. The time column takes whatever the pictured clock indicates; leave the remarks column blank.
21:19
